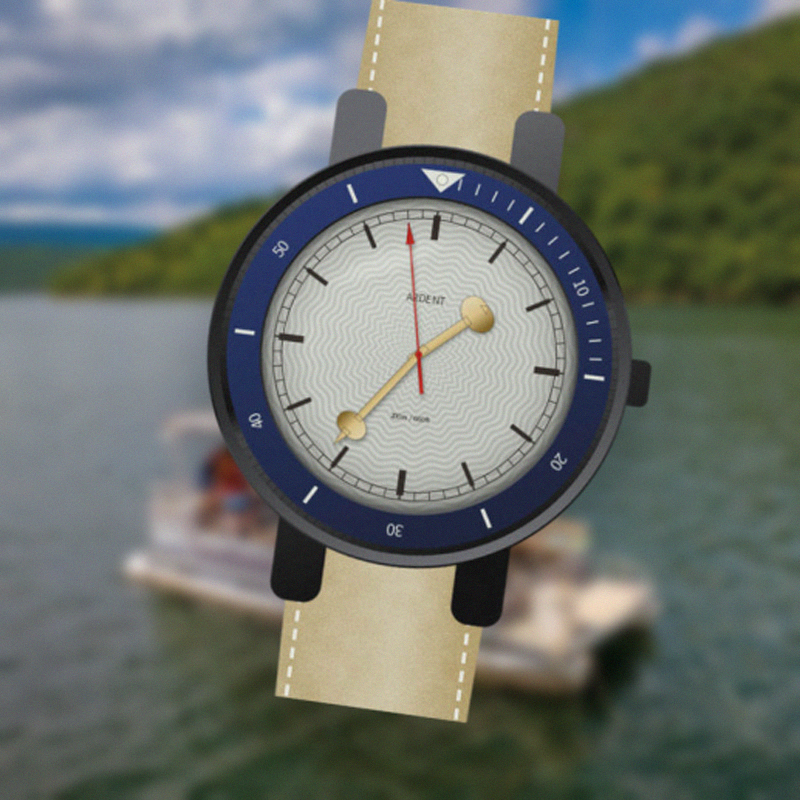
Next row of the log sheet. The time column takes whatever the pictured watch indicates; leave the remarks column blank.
1:35:58
